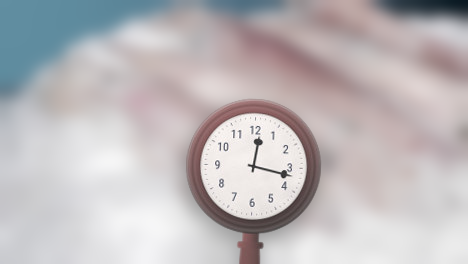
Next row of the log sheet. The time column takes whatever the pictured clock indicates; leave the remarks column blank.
12:17
